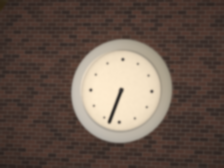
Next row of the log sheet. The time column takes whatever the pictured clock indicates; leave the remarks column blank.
6:33
